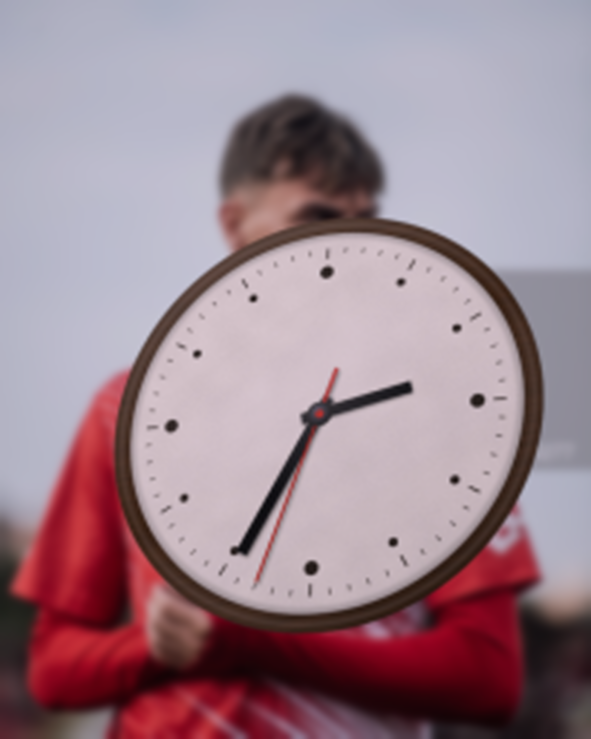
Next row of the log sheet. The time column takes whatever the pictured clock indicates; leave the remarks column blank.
2:34:33
